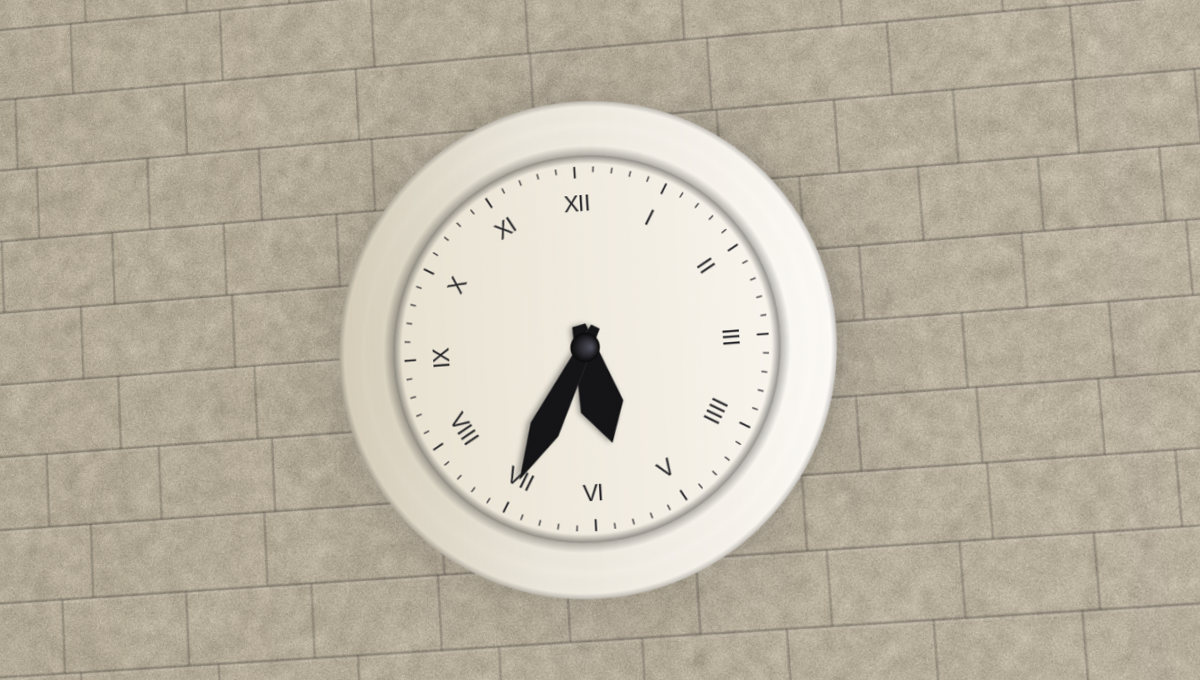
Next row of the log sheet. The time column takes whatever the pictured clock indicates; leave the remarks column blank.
5:35
